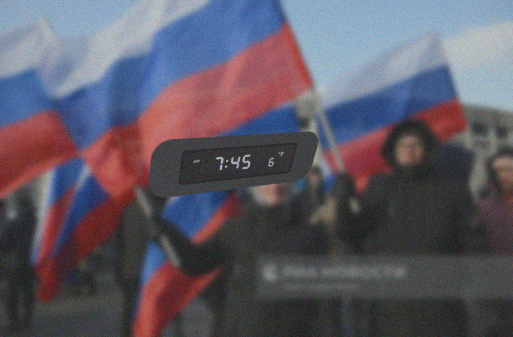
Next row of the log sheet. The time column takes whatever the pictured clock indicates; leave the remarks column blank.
7:45
